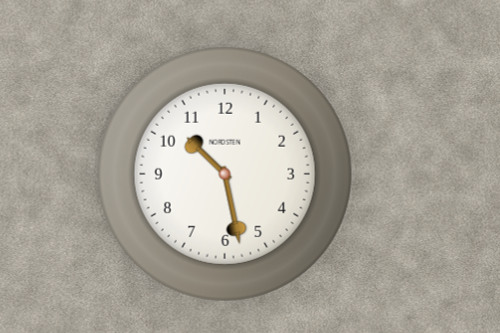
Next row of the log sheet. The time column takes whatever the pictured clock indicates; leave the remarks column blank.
10:28
